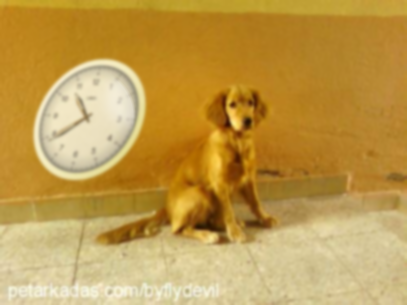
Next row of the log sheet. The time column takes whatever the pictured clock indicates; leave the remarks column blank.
10:39
